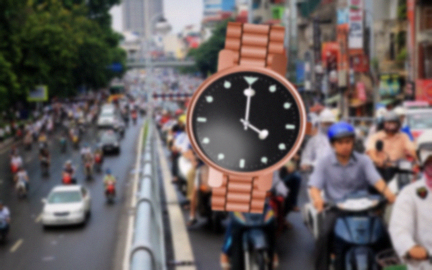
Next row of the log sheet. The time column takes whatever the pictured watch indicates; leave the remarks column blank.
4:00
